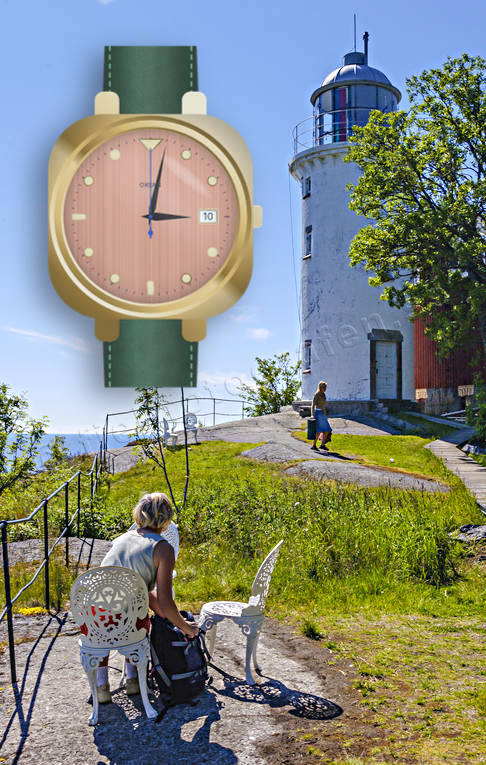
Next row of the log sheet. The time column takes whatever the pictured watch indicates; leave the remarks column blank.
3:02:00
